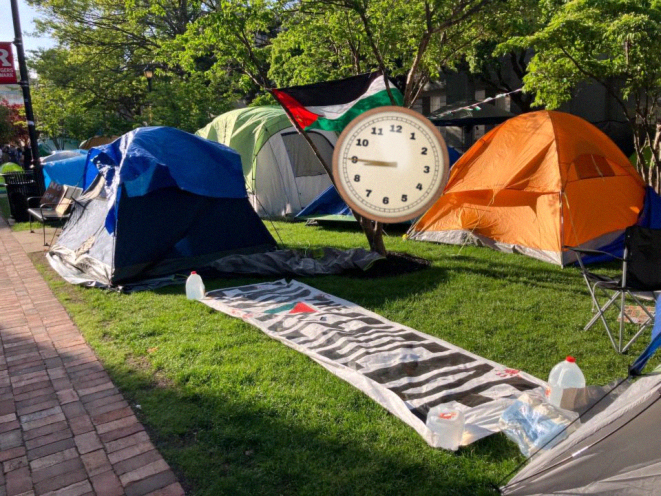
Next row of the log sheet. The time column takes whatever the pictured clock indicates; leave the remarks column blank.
8:45
